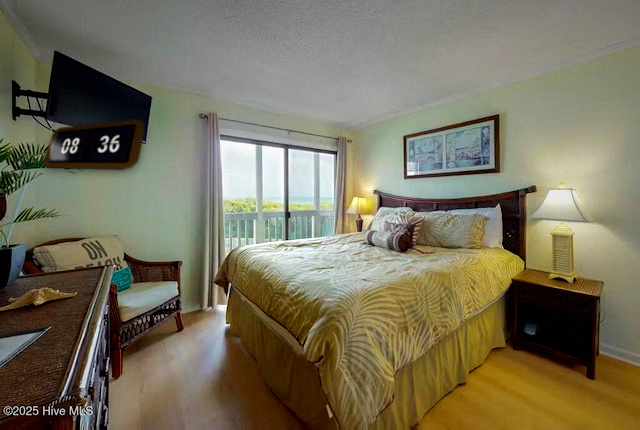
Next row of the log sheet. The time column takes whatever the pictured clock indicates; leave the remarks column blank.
8:36
